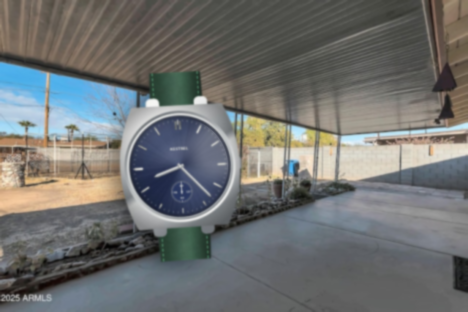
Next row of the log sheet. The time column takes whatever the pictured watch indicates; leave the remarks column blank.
8:23
